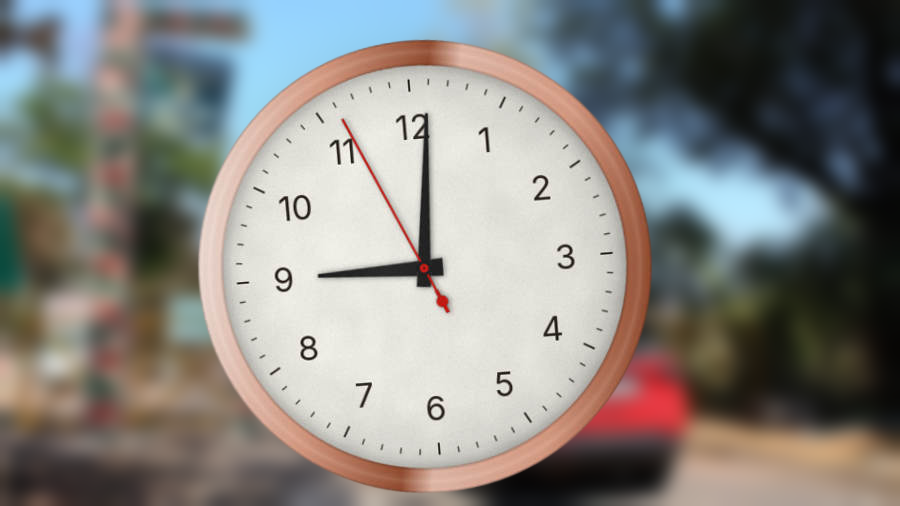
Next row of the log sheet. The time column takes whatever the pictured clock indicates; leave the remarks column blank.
9:00:56
